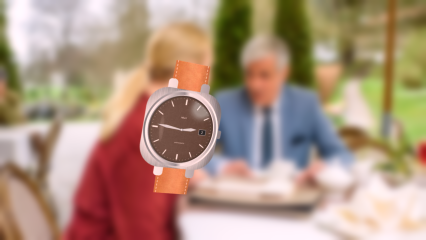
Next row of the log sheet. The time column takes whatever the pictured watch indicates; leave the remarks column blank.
2:46
